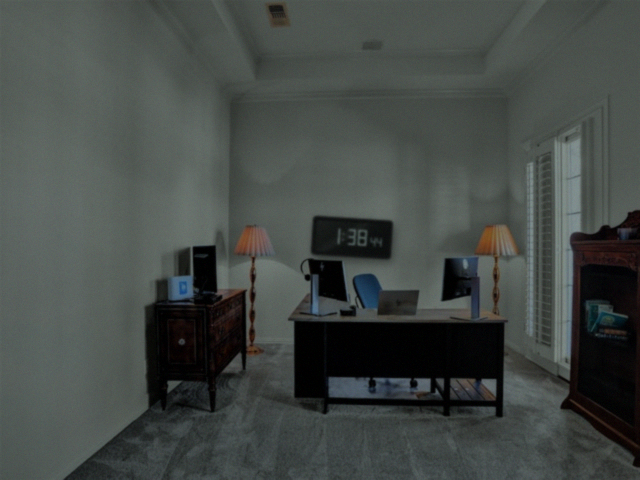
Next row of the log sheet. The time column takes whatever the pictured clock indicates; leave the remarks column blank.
1:38
